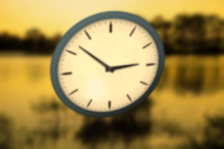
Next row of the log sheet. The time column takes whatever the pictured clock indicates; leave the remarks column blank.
2:52
